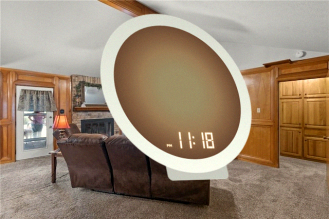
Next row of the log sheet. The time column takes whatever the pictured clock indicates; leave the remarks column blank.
11:18
